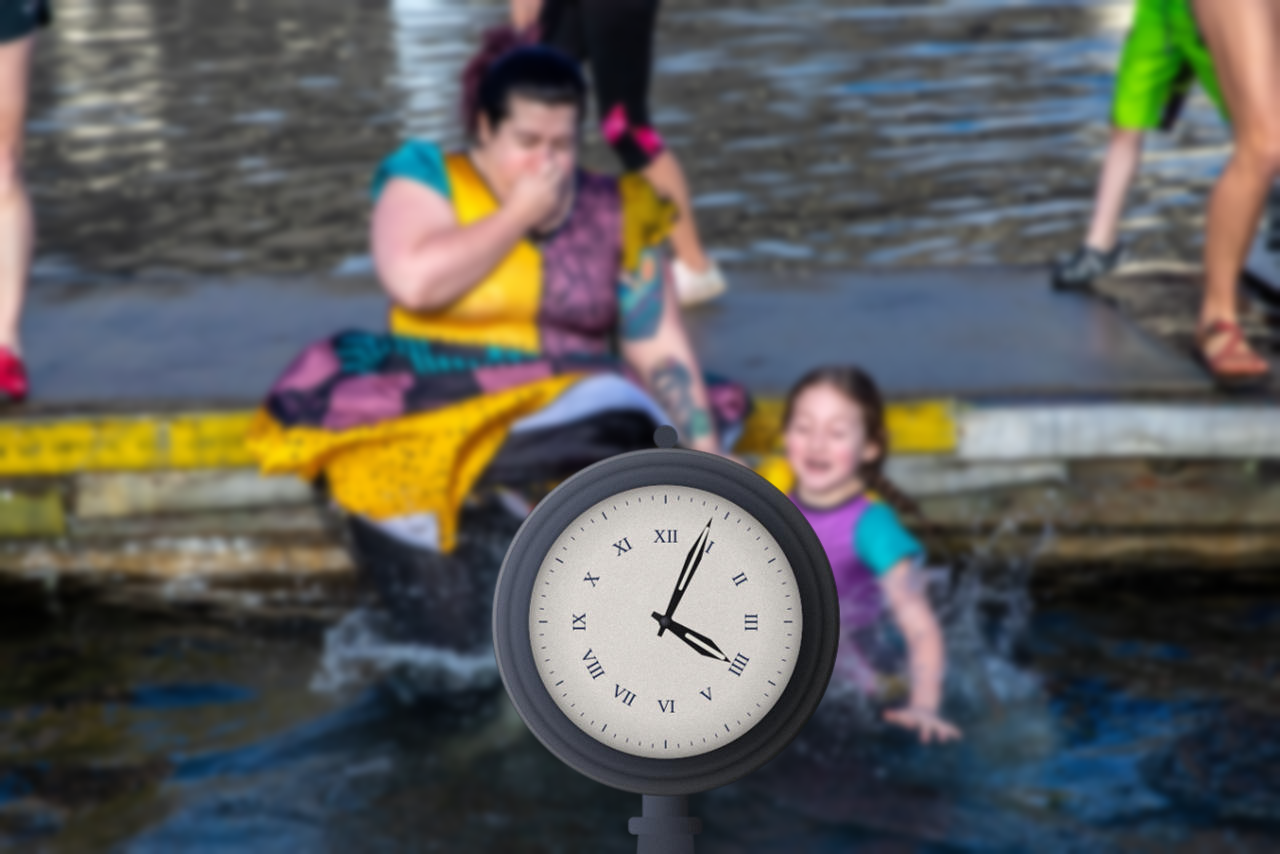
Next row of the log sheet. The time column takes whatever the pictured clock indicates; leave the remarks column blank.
4:04
